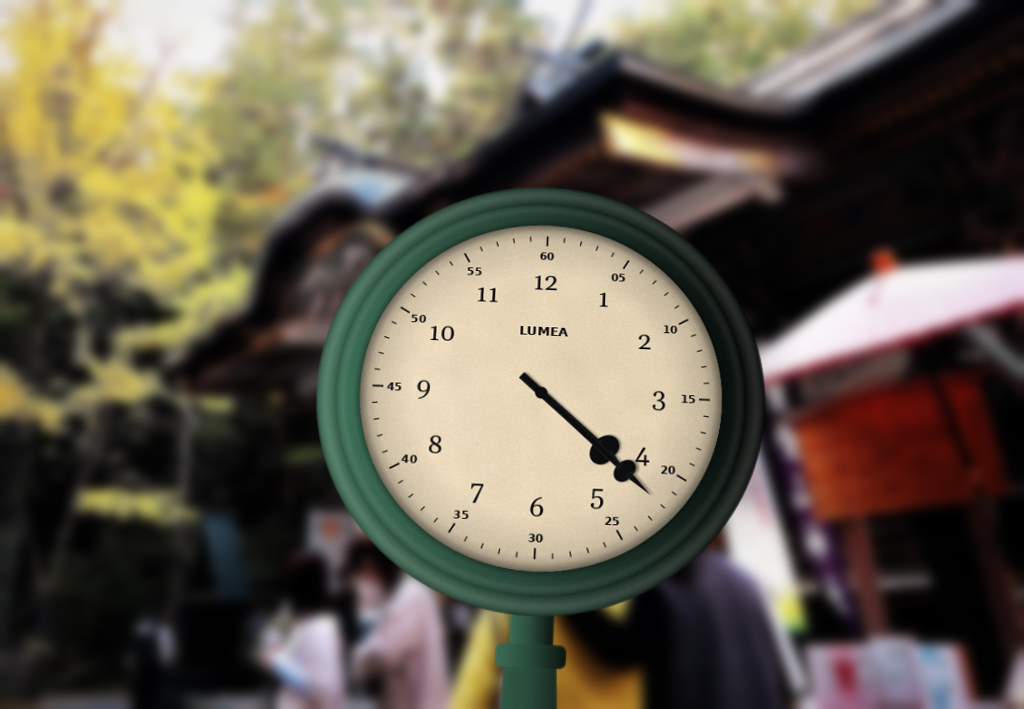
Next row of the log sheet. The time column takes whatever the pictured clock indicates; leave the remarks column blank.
4:22
